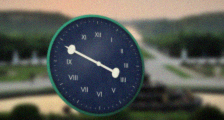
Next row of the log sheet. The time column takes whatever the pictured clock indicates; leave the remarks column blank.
3:49
